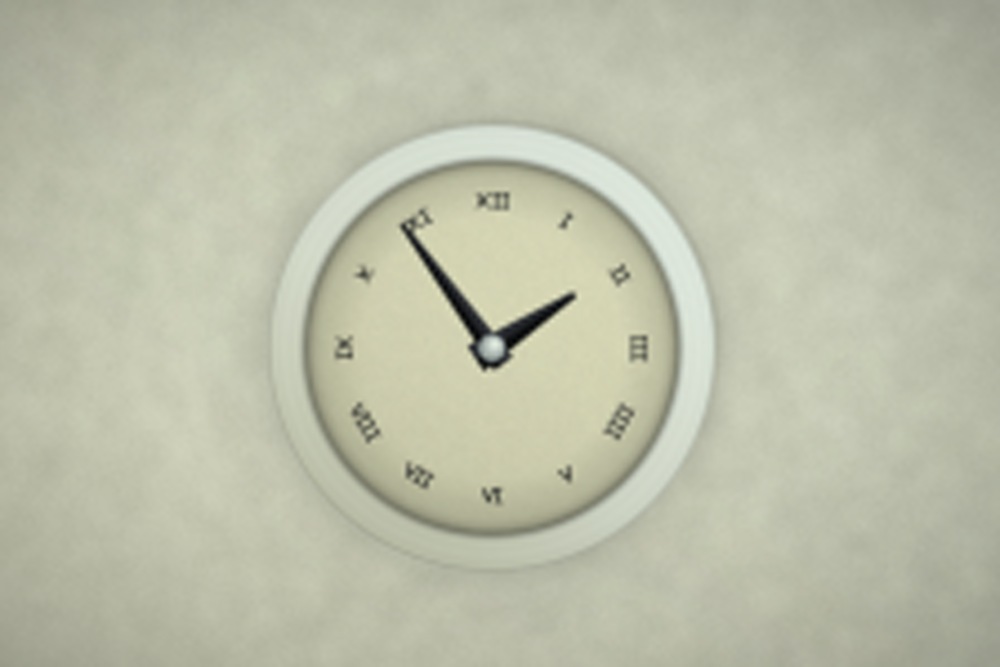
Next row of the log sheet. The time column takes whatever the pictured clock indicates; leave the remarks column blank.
1:54
